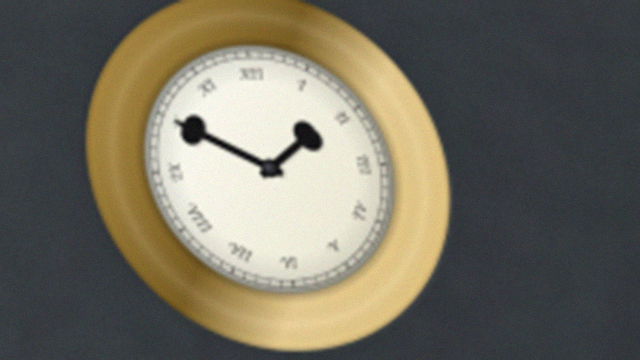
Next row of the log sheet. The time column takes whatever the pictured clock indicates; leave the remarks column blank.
1:50
